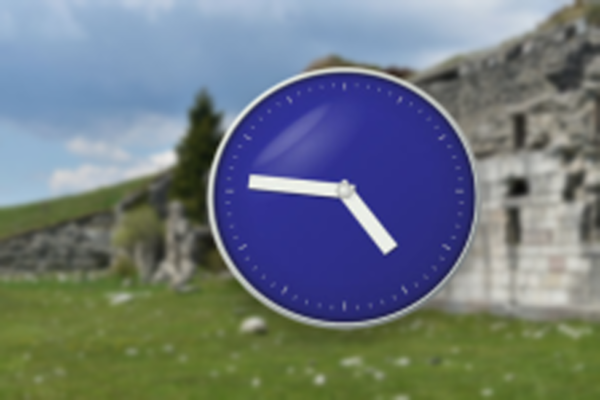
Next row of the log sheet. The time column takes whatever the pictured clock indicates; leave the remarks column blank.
4:46
